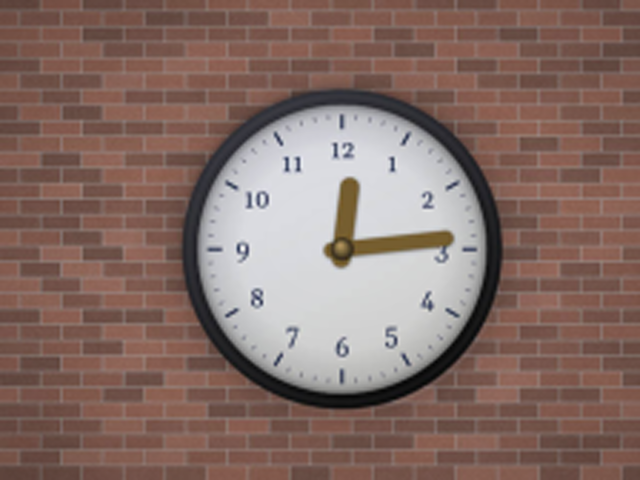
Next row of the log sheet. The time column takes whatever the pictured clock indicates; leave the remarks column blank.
12:14
